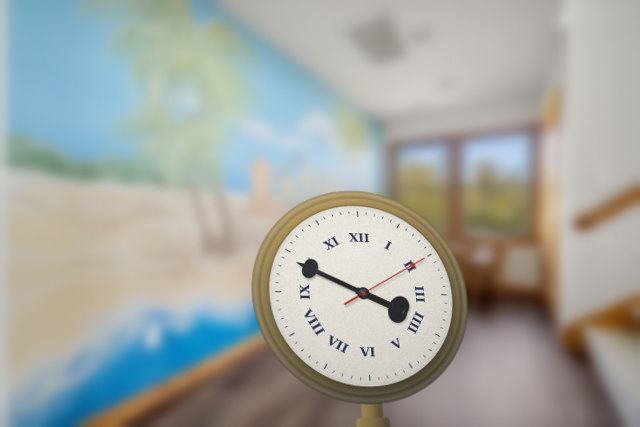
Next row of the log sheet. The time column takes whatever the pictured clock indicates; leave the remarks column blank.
3:49:10
